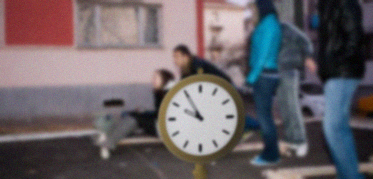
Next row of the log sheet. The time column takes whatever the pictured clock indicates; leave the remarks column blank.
9:55
